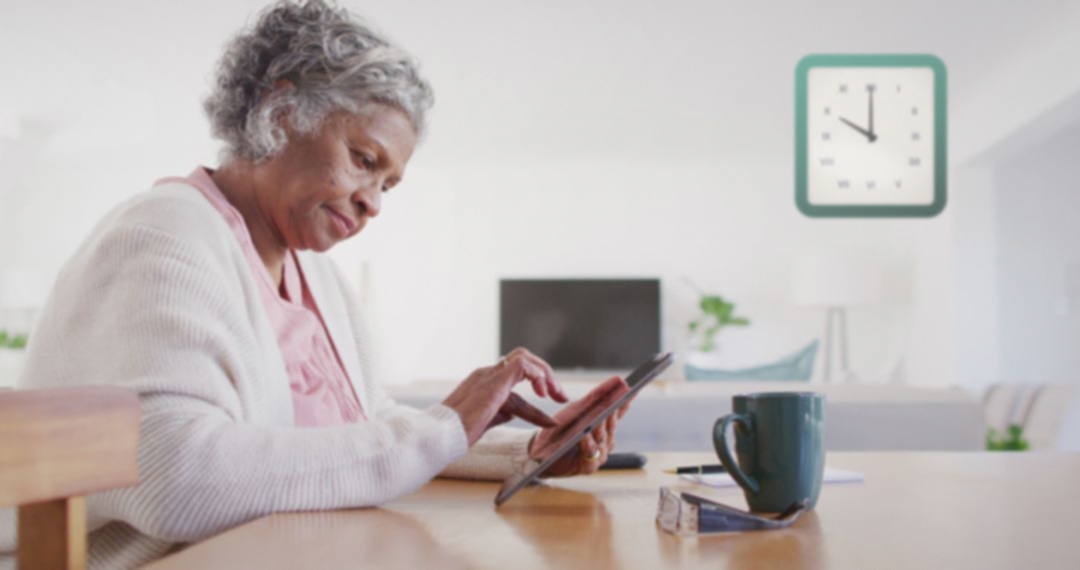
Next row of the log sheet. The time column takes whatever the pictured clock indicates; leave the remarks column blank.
10:00
